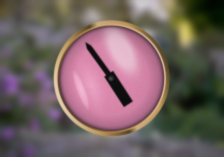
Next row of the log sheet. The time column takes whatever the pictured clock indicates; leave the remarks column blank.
4:54
